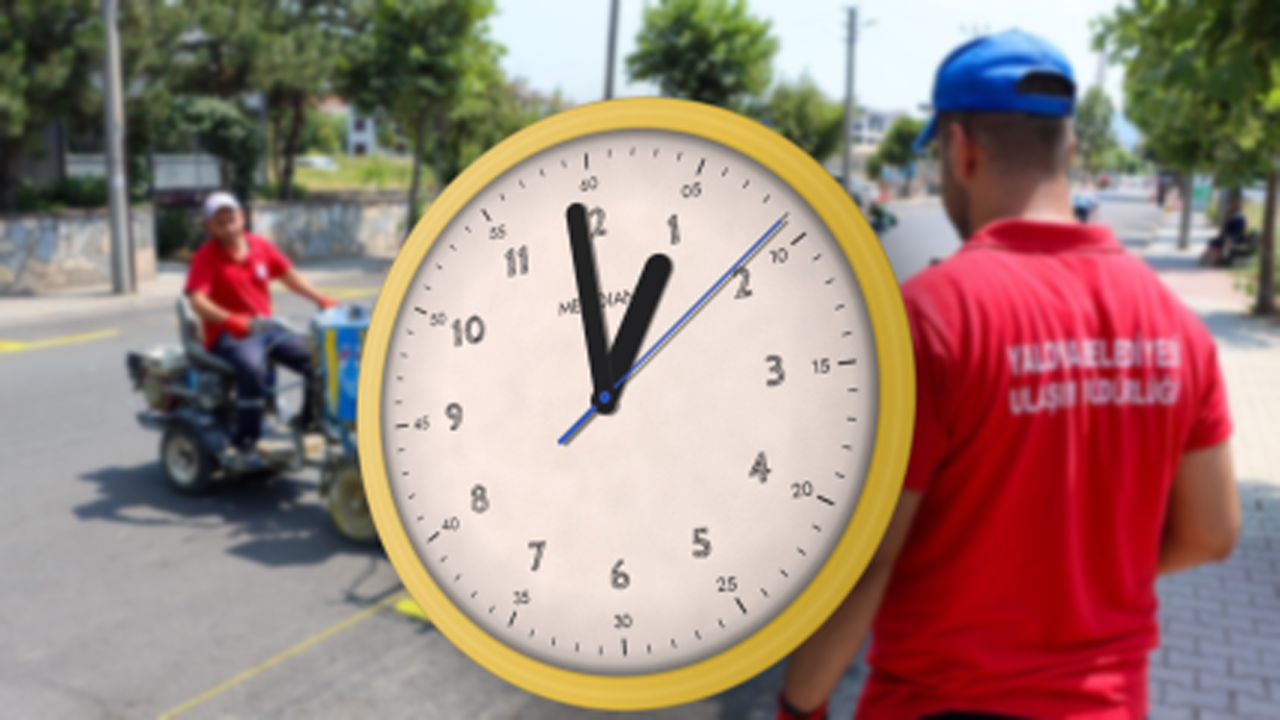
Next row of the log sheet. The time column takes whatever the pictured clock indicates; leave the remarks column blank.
12:59:09
